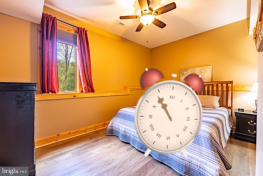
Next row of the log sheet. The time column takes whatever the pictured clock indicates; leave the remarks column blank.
10:54
